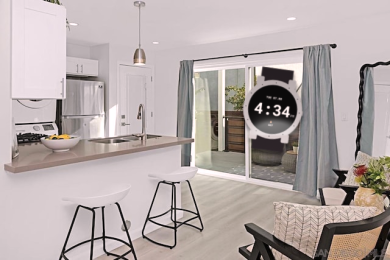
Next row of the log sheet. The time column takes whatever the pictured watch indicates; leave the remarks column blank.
4:34
